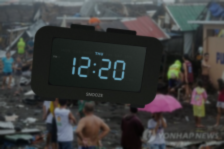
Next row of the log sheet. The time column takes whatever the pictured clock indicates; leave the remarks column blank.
12:20
